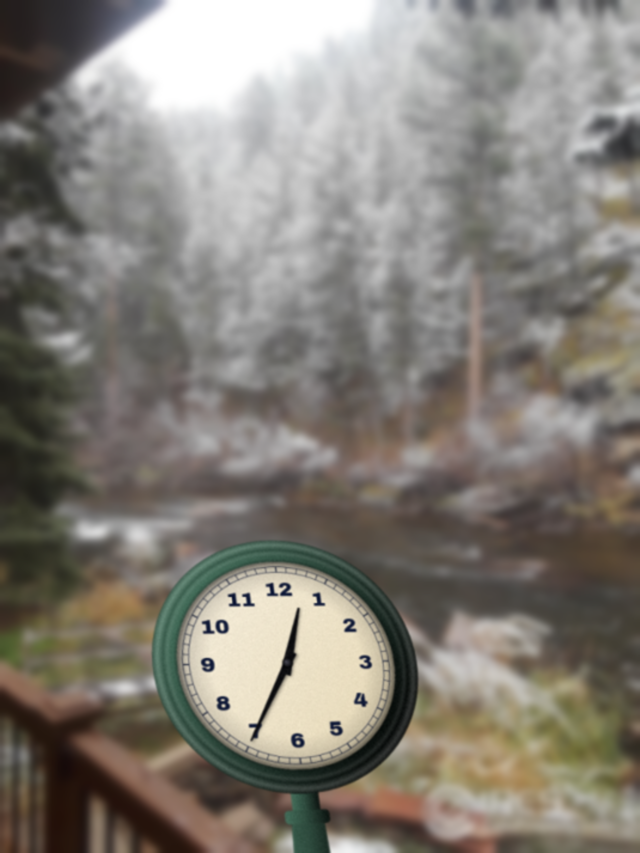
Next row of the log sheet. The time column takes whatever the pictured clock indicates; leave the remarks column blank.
12:35
